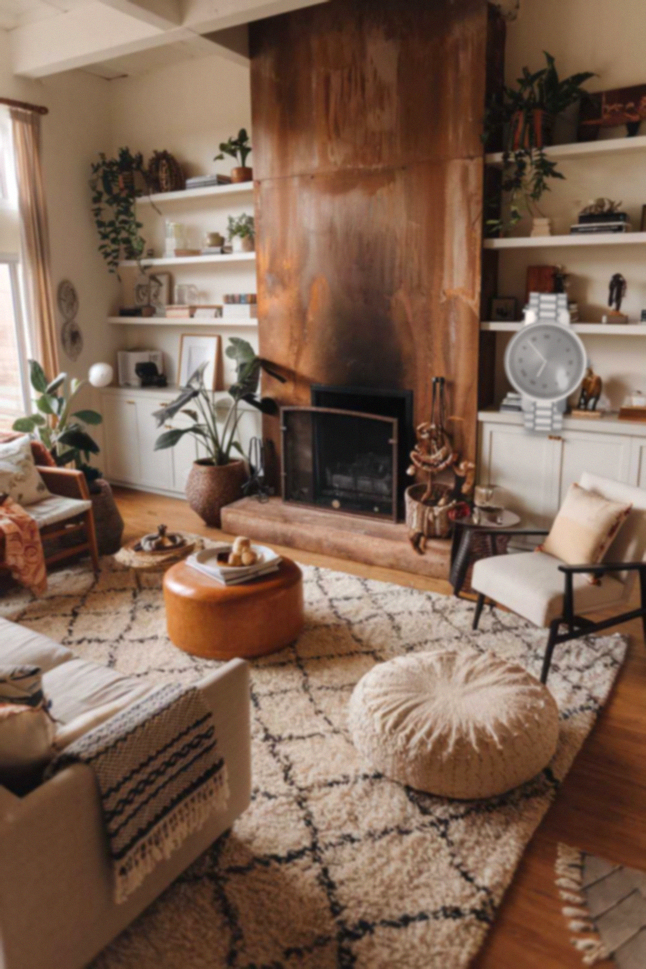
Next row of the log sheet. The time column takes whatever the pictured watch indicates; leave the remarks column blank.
6:53
